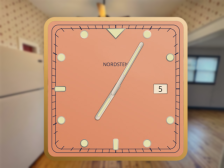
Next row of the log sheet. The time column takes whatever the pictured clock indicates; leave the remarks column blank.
7:05
